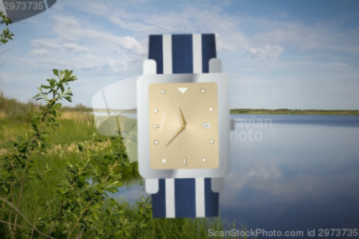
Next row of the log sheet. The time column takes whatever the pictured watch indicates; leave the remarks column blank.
11:37
